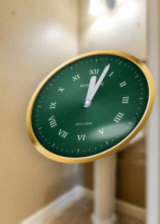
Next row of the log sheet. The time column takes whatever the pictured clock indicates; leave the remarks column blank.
12:03
